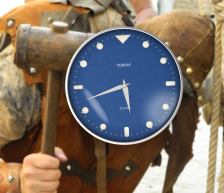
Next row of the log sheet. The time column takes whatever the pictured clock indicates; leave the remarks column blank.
5:42
